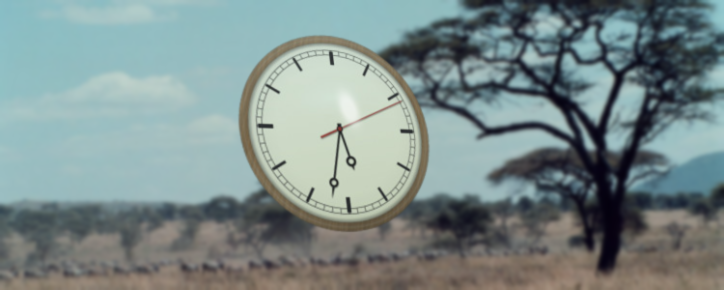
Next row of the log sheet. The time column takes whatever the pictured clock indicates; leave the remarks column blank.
5:32:11
